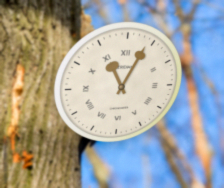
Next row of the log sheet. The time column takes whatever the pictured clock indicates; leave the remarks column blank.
11:04
